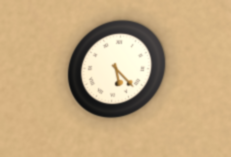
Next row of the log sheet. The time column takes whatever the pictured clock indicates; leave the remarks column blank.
5:22
